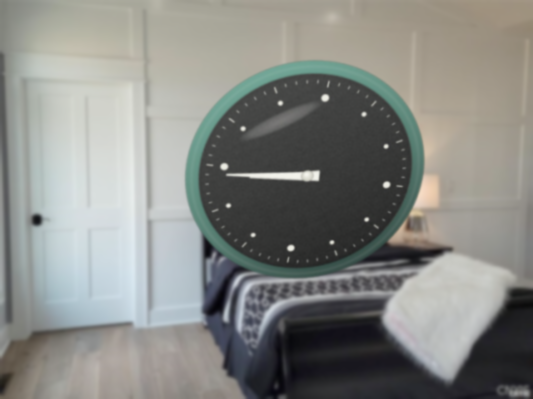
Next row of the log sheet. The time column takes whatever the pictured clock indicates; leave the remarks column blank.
8:44
